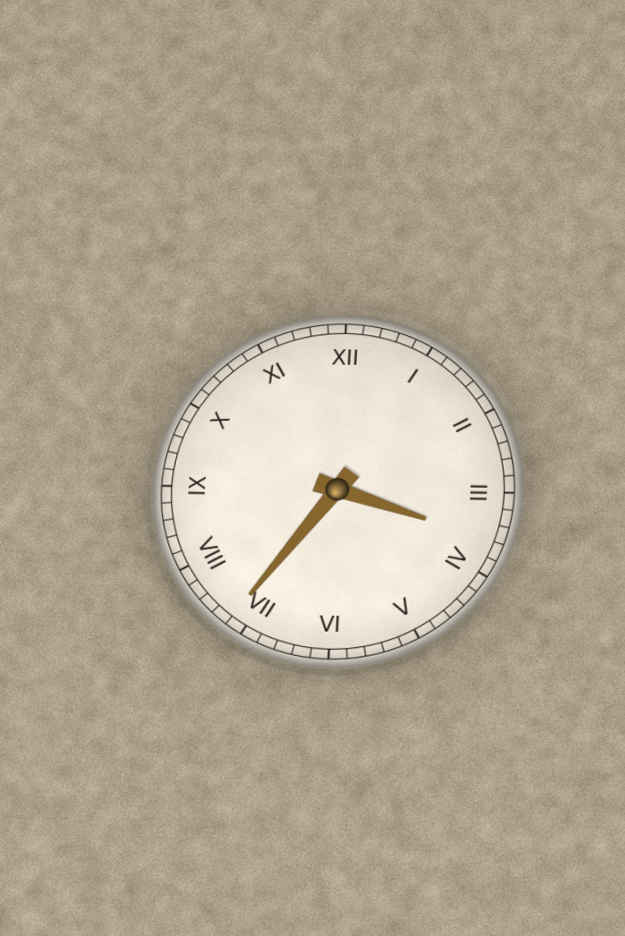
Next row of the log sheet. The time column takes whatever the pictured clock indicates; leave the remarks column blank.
3:36
